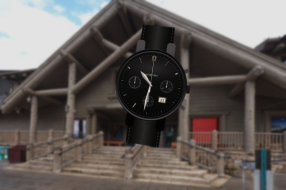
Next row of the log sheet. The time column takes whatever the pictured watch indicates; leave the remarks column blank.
10:31
